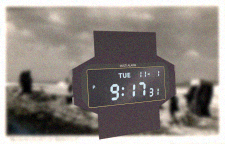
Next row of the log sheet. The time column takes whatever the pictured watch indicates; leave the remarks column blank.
9:17:31
